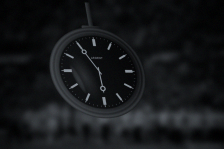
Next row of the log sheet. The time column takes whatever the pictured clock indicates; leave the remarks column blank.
5:55
